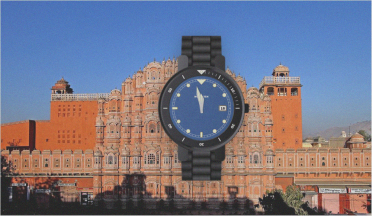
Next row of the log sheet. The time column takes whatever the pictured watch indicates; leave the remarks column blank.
11:58
